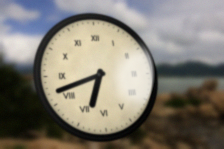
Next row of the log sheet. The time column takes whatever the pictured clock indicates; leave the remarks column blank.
6:42
